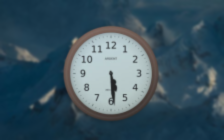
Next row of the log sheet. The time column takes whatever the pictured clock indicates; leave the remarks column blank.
5:29
